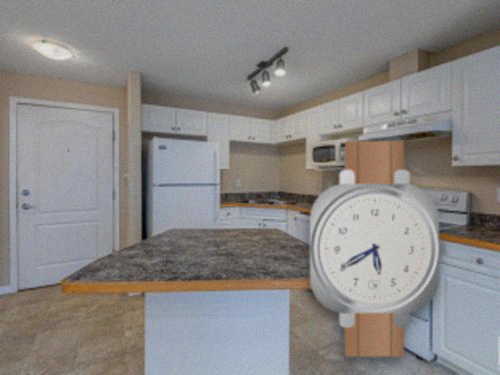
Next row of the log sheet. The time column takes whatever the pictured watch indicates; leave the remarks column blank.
5:40
